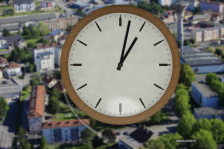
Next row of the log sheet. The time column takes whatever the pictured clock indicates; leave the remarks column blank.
1:02
